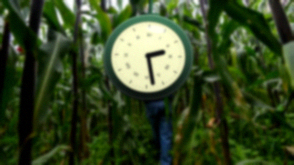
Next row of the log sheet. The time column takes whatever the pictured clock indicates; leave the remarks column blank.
2:28
